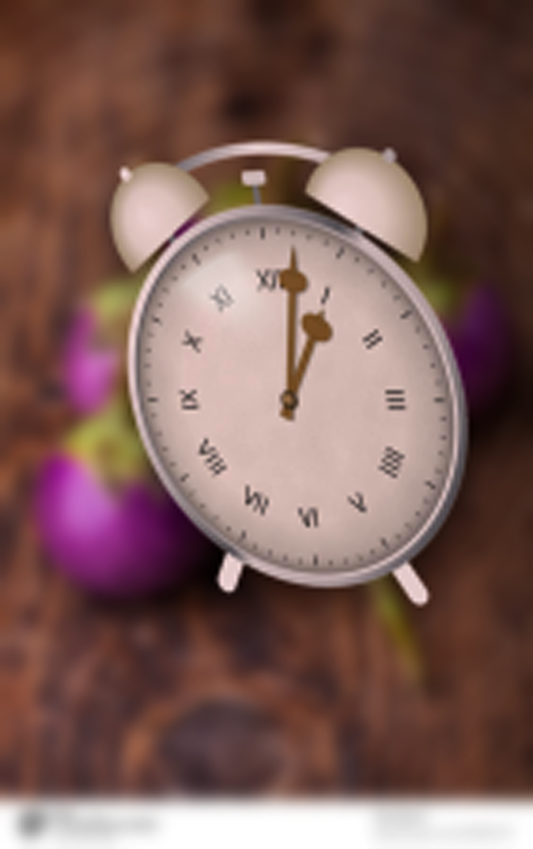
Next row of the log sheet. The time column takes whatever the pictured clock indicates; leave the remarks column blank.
1:02
